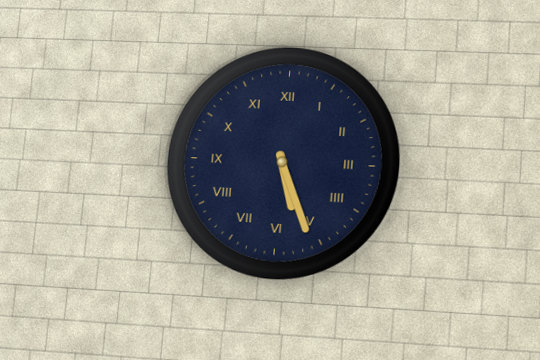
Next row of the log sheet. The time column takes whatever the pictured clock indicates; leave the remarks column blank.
5:26
